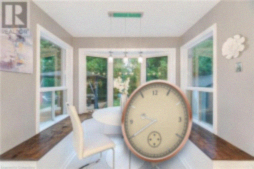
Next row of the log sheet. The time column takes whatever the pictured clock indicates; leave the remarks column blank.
9:40
